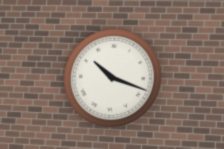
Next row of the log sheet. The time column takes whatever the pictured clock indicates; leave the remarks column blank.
10:18
